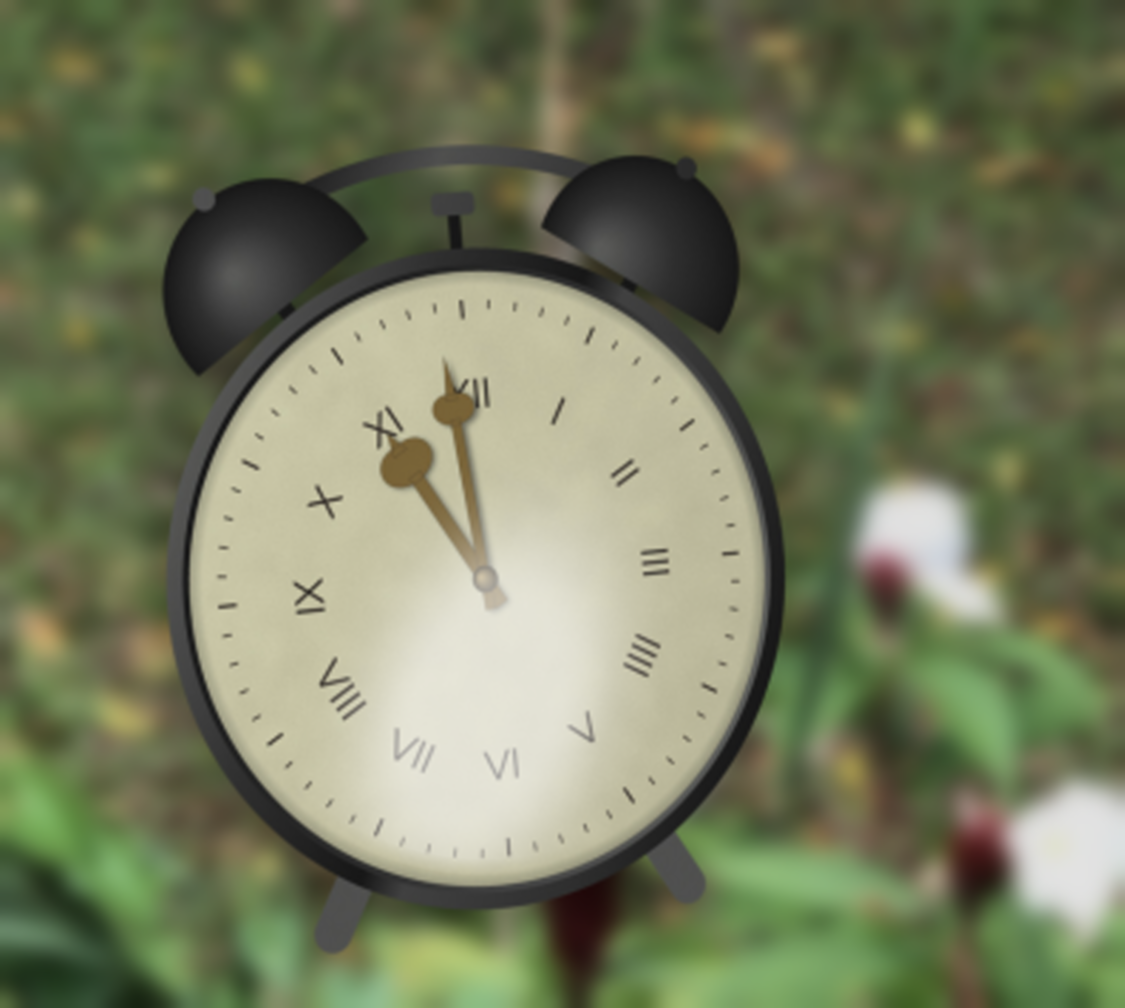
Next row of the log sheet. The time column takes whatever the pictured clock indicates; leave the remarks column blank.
10:59
